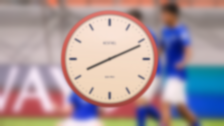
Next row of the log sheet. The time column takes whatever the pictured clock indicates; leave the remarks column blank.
8:11
